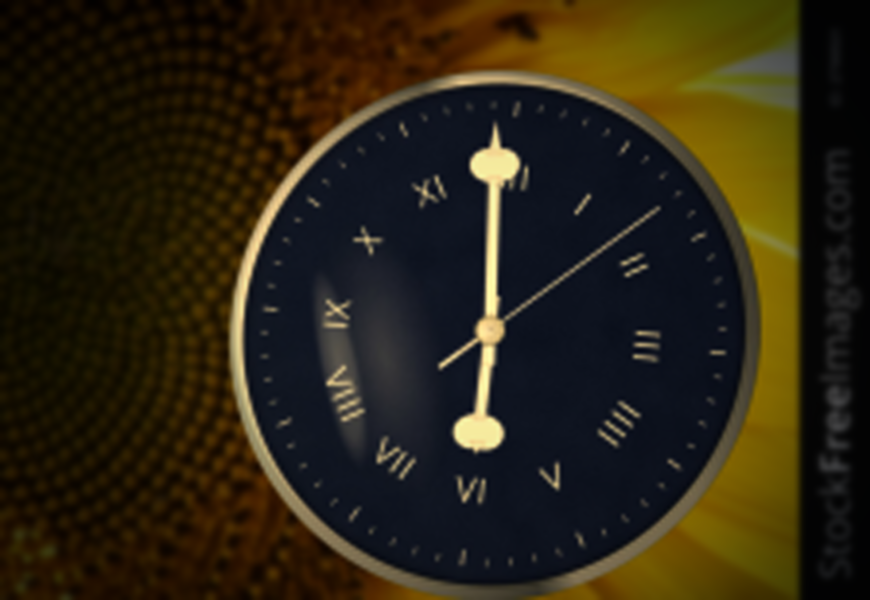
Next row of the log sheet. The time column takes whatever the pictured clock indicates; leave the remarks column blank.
5:59:08
